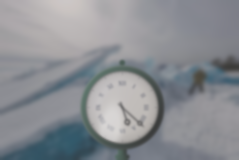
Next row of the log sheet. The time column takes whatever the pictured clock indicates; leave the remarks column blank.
5:22
